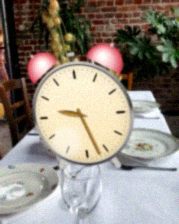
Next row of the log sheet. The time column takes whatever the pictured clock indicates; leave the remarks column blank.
9:27
